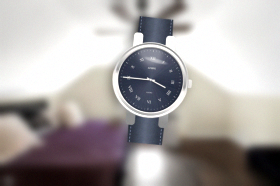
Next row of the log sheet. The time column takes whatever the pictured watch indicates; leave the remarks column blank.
3:45
